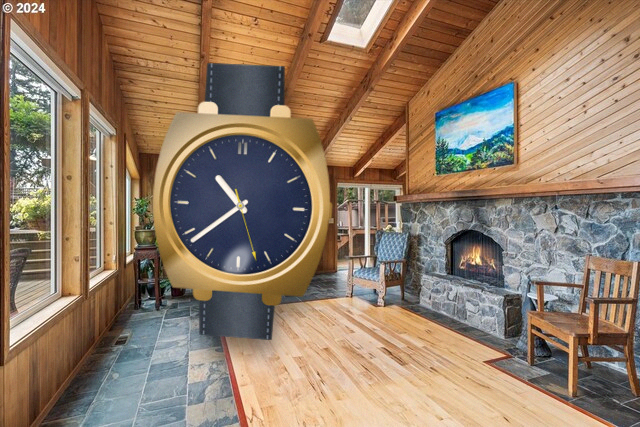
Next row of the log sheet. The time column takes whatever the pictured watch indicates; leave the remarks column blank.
10:38:27
